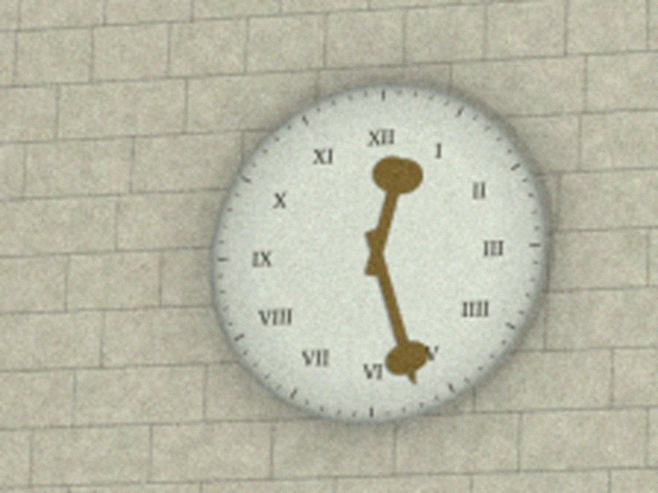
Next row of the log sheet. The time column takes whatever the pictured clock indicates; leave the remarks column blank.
12:27
